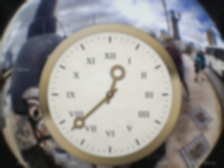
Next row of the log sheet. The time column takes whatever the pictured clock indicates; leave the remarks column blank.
12:38
